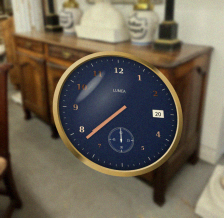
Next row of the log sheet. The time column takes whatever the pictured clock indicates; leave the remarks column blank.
7:38
